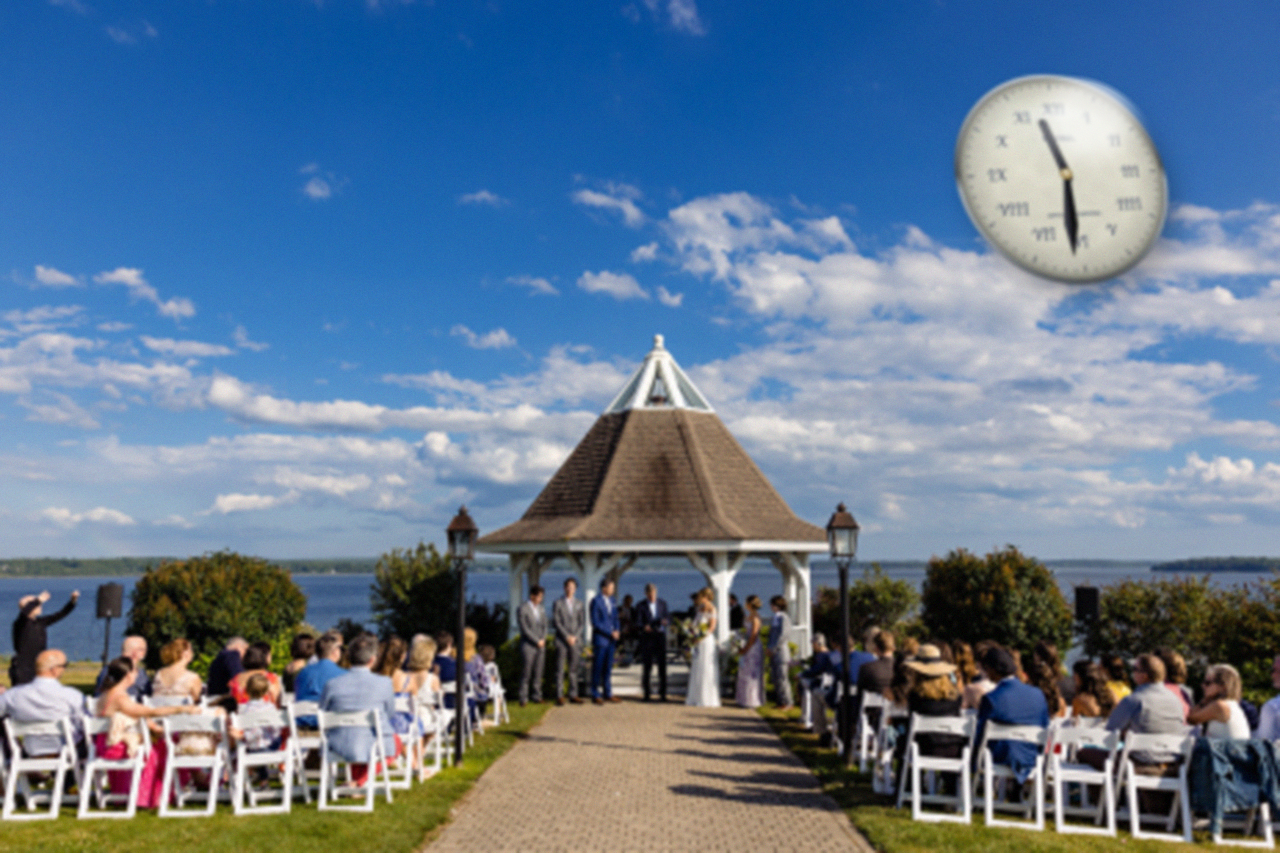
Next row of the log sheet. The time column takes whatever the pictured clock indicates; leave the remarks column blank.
11:31
